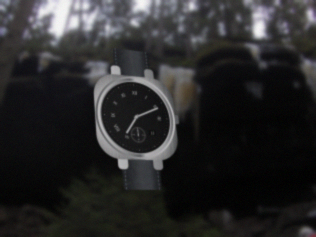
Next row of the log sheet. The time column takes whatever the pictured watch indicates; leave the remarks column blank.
7:11
